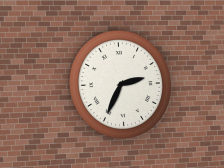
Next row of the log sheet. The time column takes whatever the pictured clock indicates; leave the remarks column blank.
2:35
